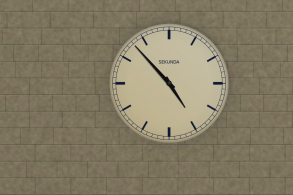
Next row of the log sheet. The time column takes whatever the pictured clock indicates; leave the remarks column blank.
4:53
